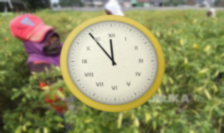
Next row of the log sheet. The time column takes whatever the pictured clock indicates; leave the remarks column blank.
11:54
